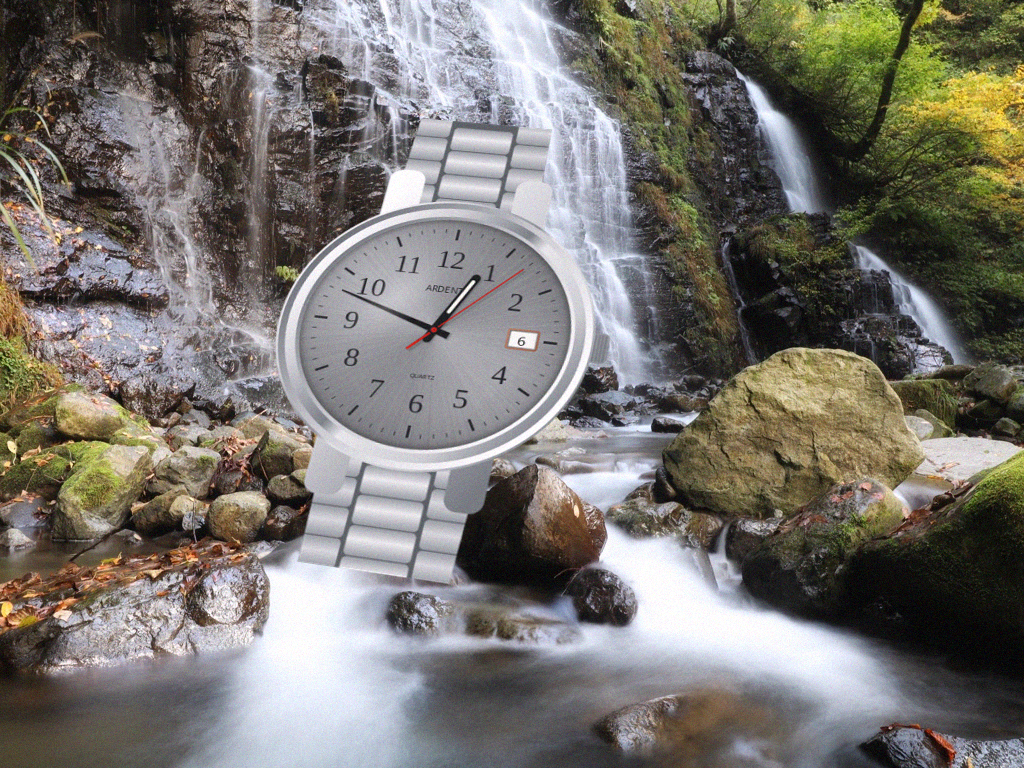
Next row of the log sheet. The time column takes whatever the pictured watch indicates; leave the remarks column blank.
12:48:07
